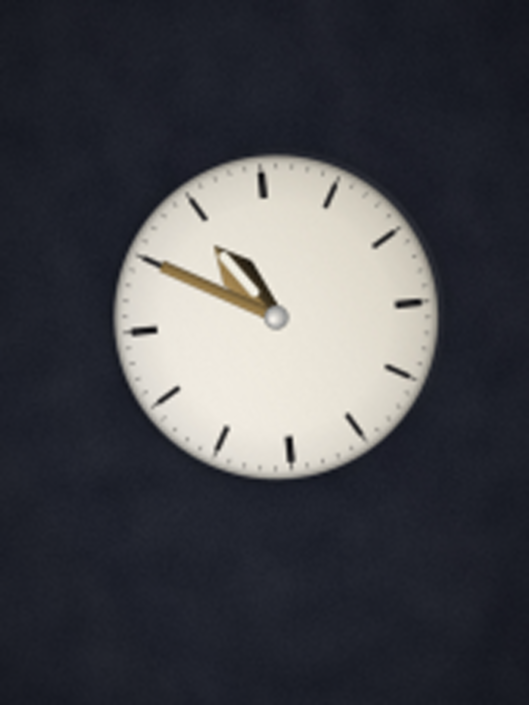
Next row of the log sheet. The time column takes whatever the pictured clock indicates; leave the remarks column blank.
10:50
